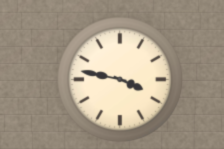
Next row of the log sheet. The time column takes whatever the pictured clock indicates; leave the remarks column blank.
3:47
